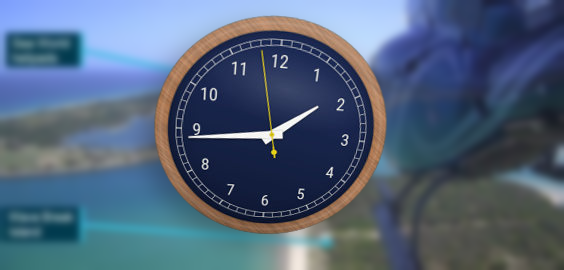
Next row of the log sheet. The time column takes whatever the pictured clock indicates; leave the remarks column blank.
1:43:58
